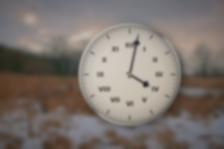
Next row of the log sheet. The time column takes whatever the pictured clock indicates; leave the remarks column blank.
4:02
